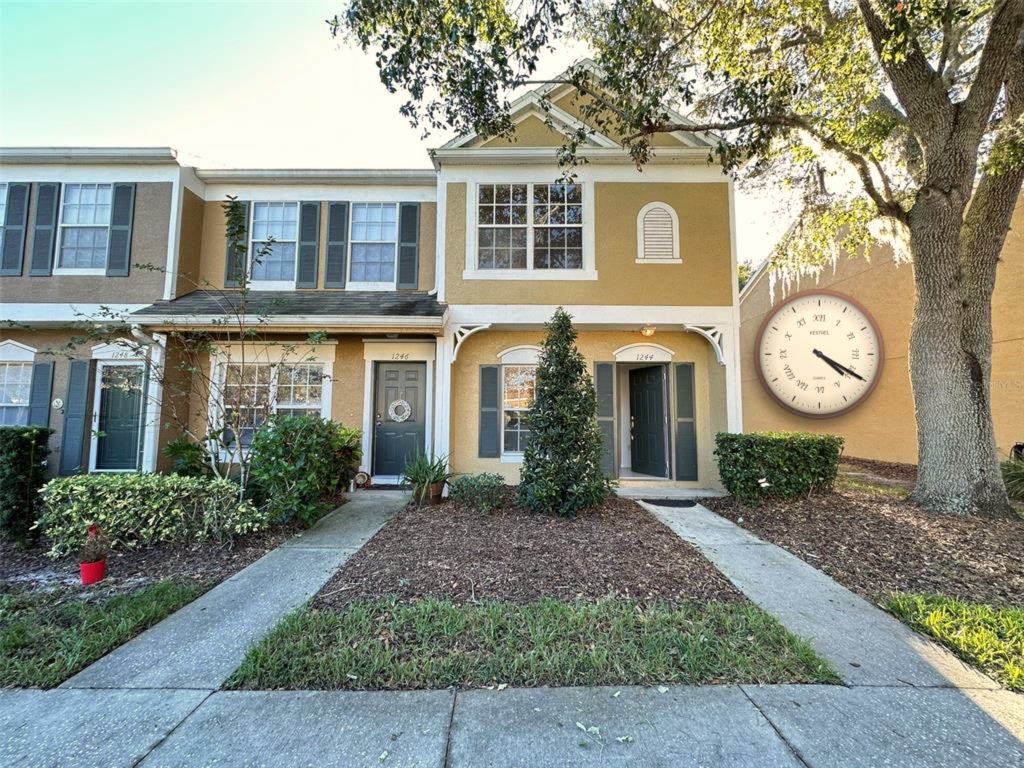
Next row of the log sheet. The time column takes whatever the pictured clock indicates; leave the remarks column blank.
4:20
